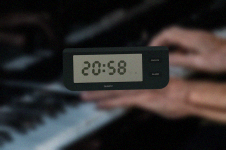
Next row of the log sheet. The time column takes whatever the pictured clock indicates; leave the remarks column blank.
20:58
